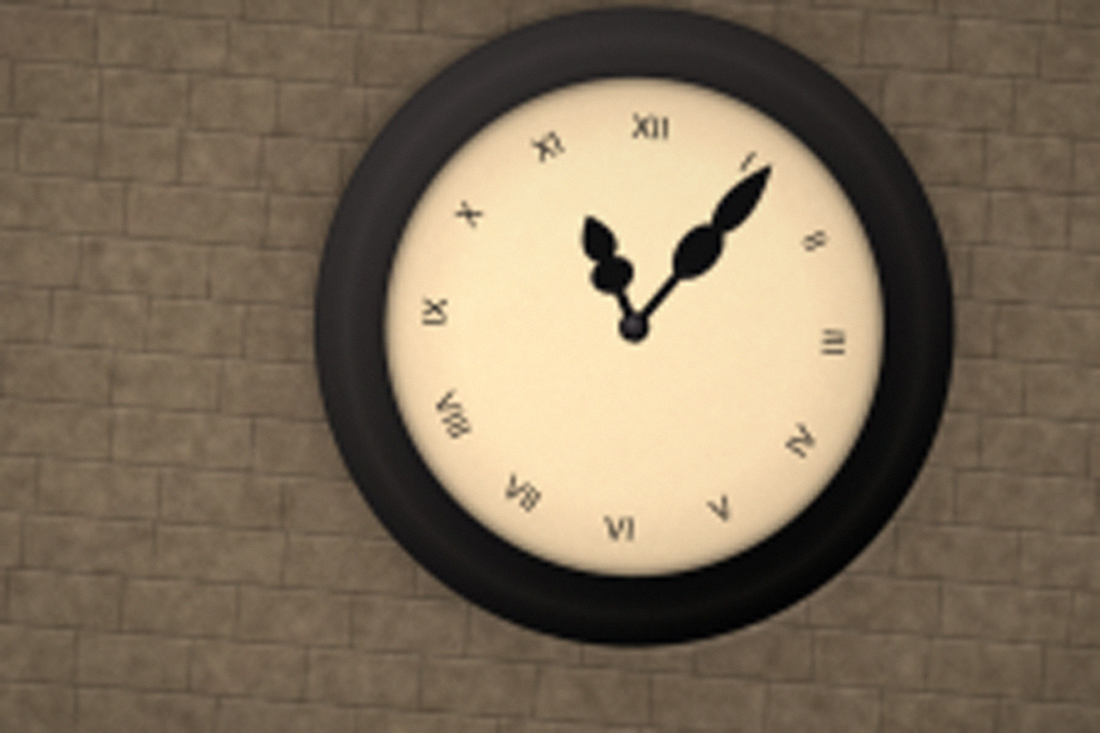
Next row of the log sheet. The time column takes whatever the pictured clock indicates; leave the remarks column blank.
11:06
